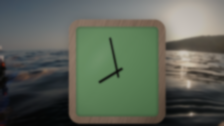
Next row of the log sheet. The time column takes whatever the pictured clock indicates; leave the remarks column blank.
7:58
